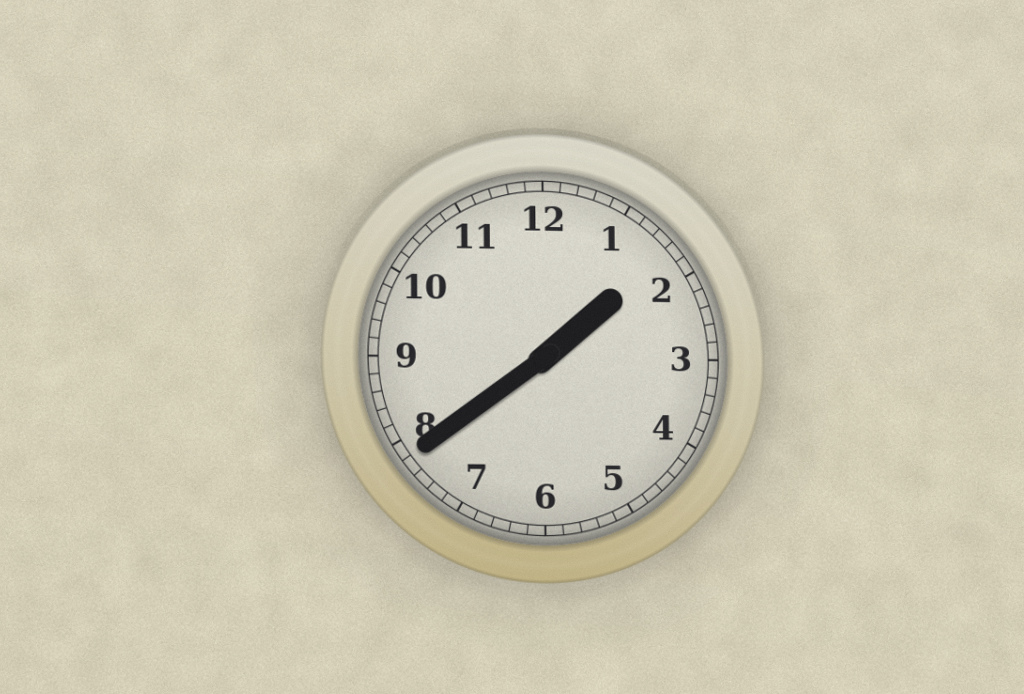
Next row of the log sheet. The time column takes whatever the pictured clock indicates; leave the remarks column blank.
1:39
